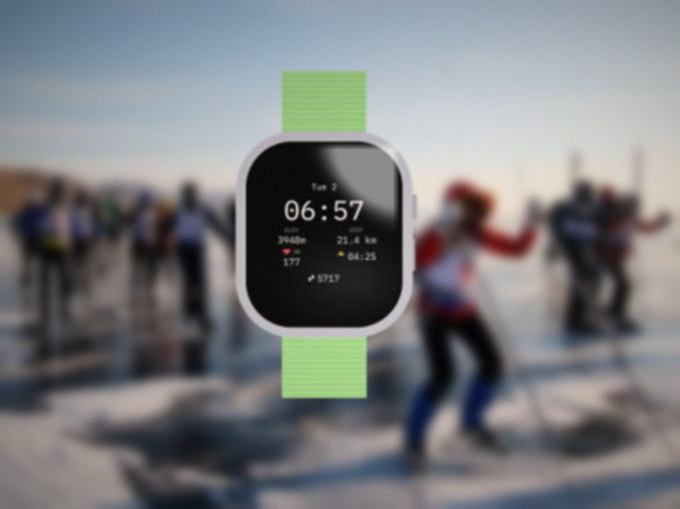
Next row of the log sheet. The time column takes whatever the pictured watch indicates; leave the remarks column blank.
6:57
